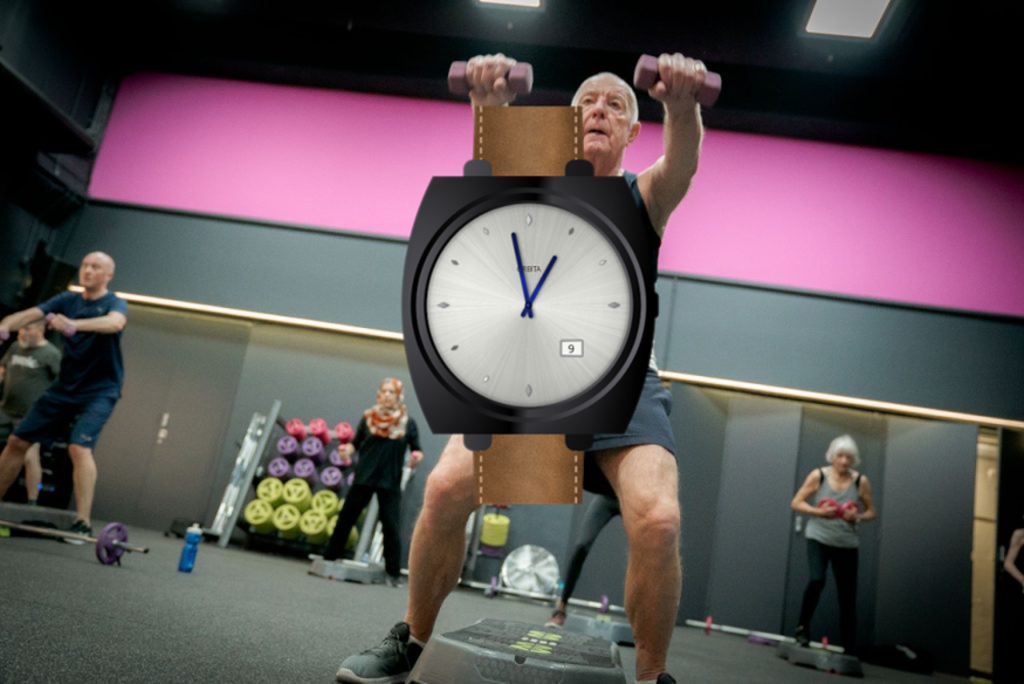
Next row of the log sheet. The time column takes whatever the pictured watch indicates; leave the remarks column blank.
12:58
